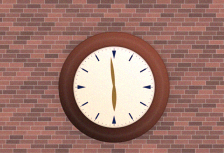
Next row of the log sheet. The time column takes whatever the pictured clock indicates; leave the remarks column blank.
5:59
